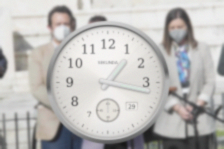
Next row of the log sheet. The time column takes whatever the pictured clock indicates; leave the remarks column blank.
1:17
